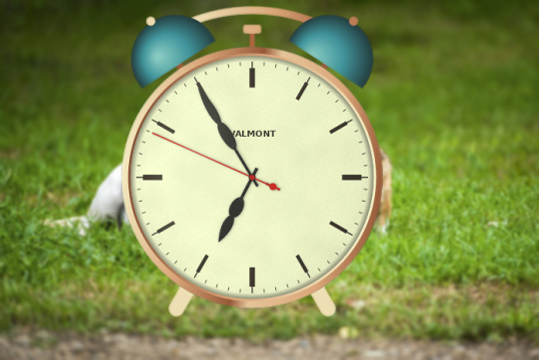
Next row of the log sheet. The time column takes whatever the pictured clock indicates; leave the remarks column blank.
6:54:49
